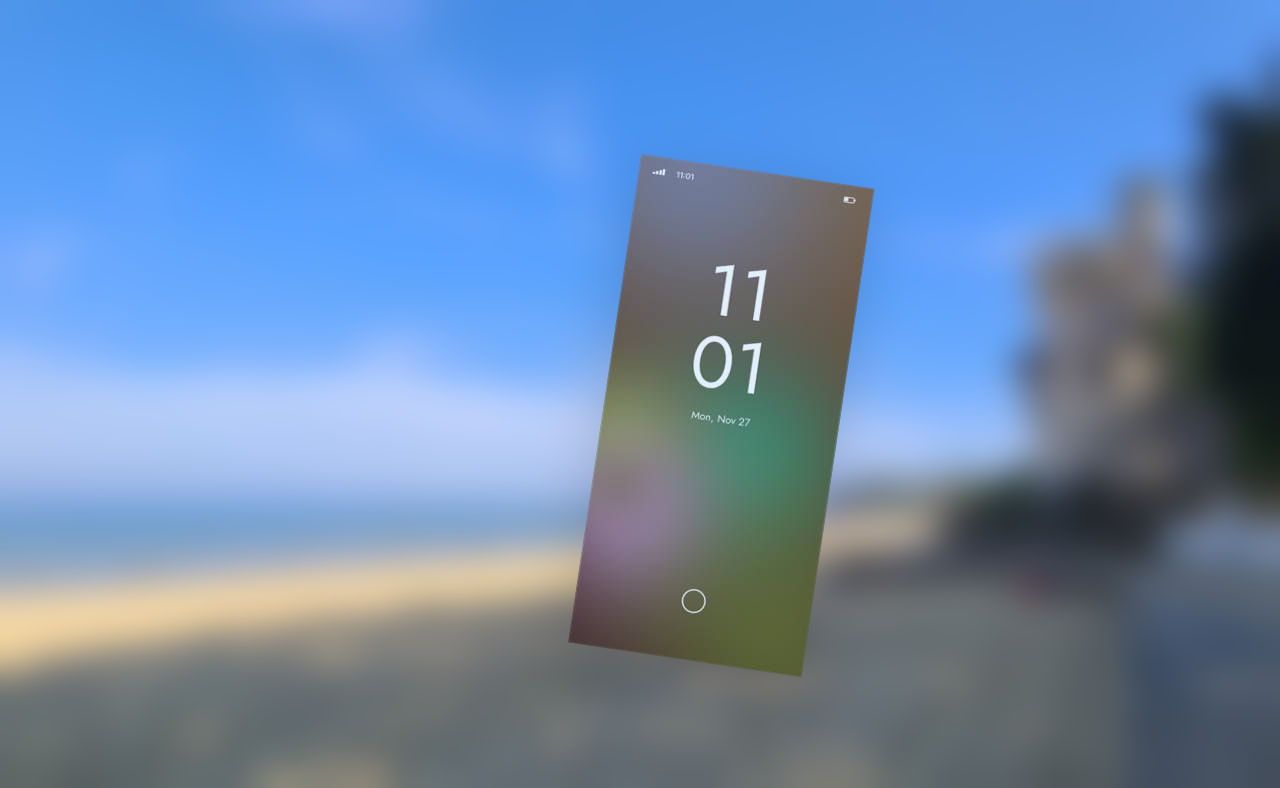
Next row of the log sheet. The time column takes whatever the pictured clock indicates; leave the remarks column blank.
11:01
